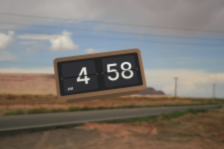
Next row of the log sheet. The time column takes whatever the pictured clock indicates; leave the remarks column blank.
4:58
